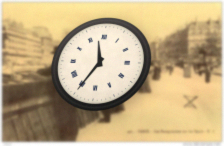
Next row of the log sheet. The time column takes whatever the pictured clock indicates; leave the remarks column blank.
11:35
